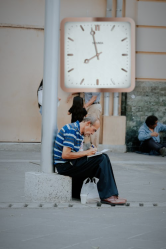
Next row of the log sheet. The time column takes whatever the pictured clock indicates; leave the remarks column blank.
7:58
